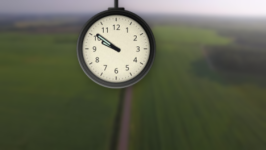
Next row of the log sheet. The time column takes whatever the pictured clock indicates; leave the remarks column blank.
9:51
